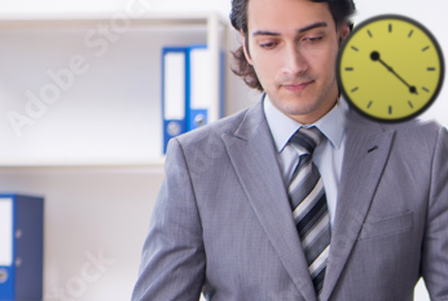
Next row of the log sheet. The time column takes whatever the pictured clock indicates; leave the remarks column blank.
10:22
